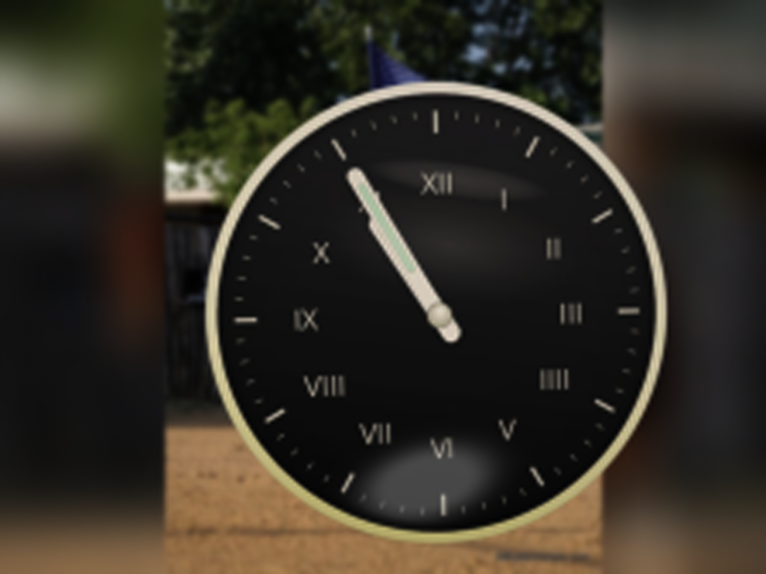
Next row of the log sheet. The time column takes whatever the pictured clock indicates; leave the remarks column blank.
10:55
